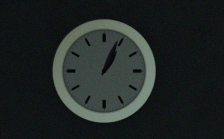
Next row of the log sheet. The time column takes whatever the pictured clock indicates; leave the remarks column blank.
1:04
